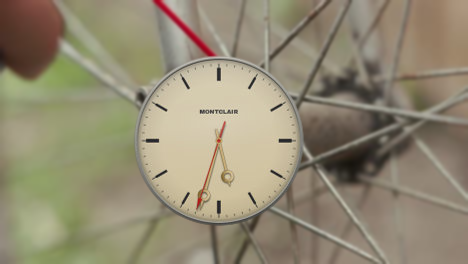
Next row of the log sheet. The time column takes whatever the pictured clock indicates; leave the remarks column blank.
5:32:33
